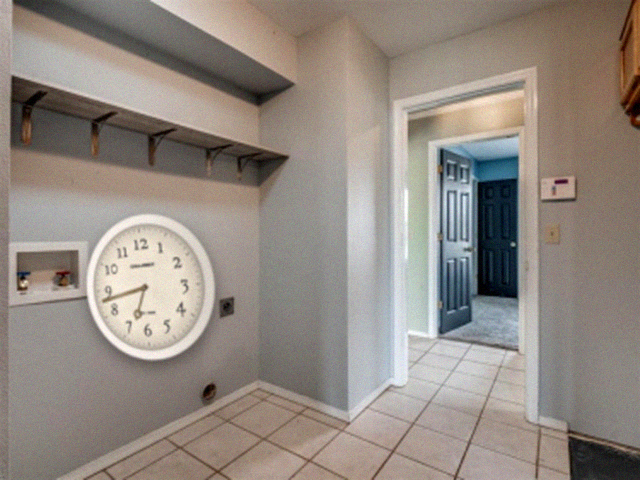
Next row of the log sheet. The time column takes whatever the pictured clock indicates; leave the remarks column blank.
6:43
